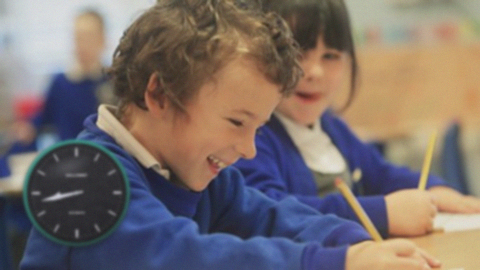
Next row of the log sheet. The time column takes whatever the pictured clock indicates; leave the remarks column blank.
8:43
